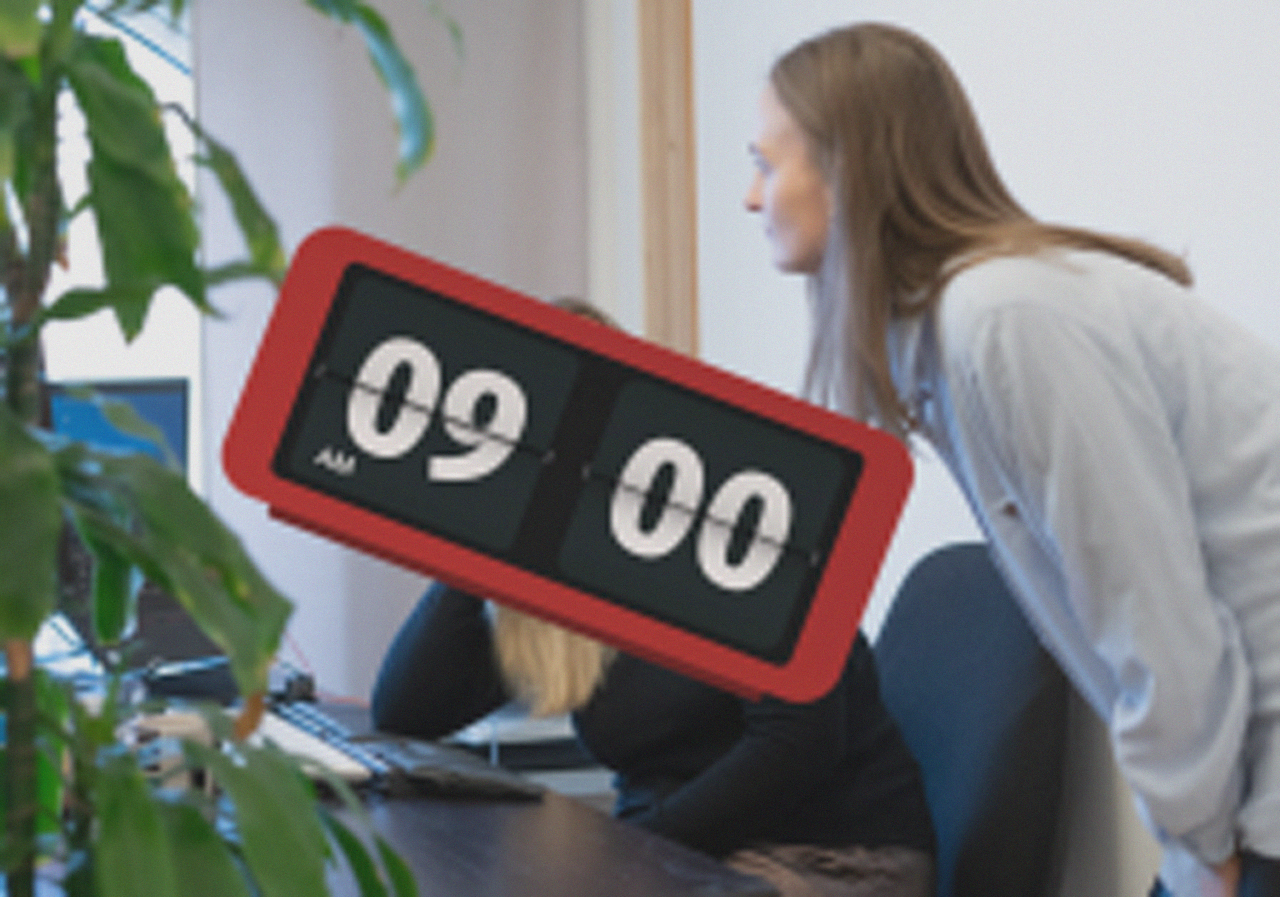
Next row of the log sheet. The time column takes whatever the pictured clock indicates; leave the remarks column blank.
9:00
